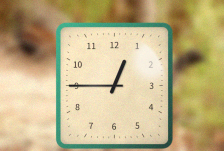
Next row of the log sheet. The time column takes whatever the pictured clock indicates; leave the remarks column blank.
12:45
